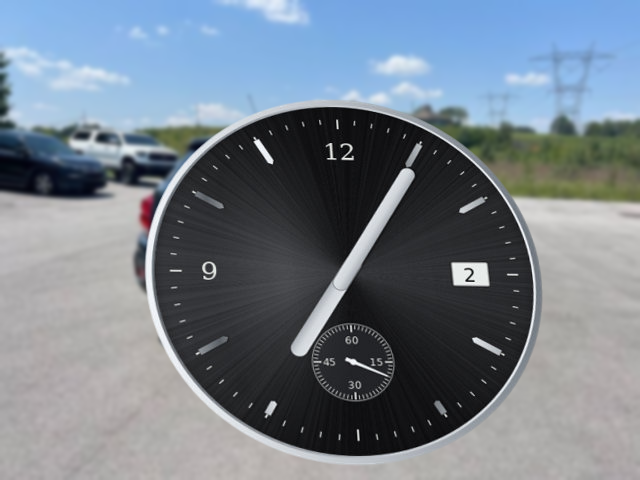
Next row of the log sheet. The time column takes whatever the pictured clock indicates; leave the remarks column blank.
7:05:19
